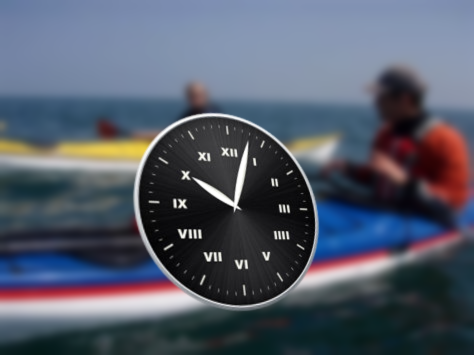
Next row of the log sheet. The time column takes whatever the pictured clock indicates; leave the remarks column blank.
10:03
